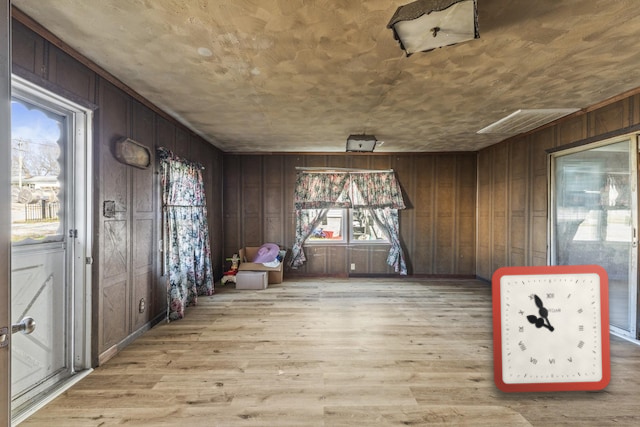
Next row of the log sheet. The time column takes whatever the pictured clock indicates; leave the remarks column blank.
9:56
